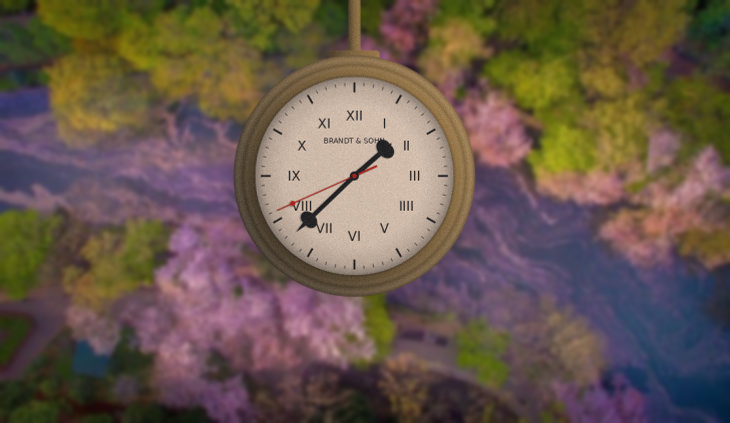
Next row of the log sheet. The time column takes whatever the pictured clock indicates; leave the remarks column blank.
1:37:41
